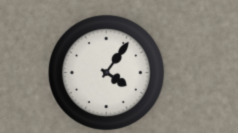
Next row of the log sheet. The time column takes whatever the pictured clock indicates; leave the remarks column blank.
4:06
